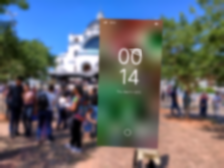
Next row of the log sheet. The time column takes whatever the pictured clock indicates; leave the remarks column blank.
0:14
